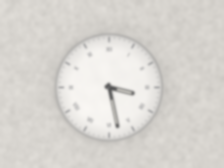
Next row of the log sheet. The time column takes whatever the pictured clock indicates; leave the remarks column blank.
3:28
